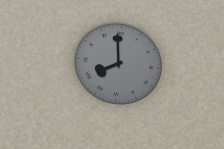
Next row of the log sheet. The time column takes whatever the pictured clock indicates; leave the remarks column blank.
7:59
